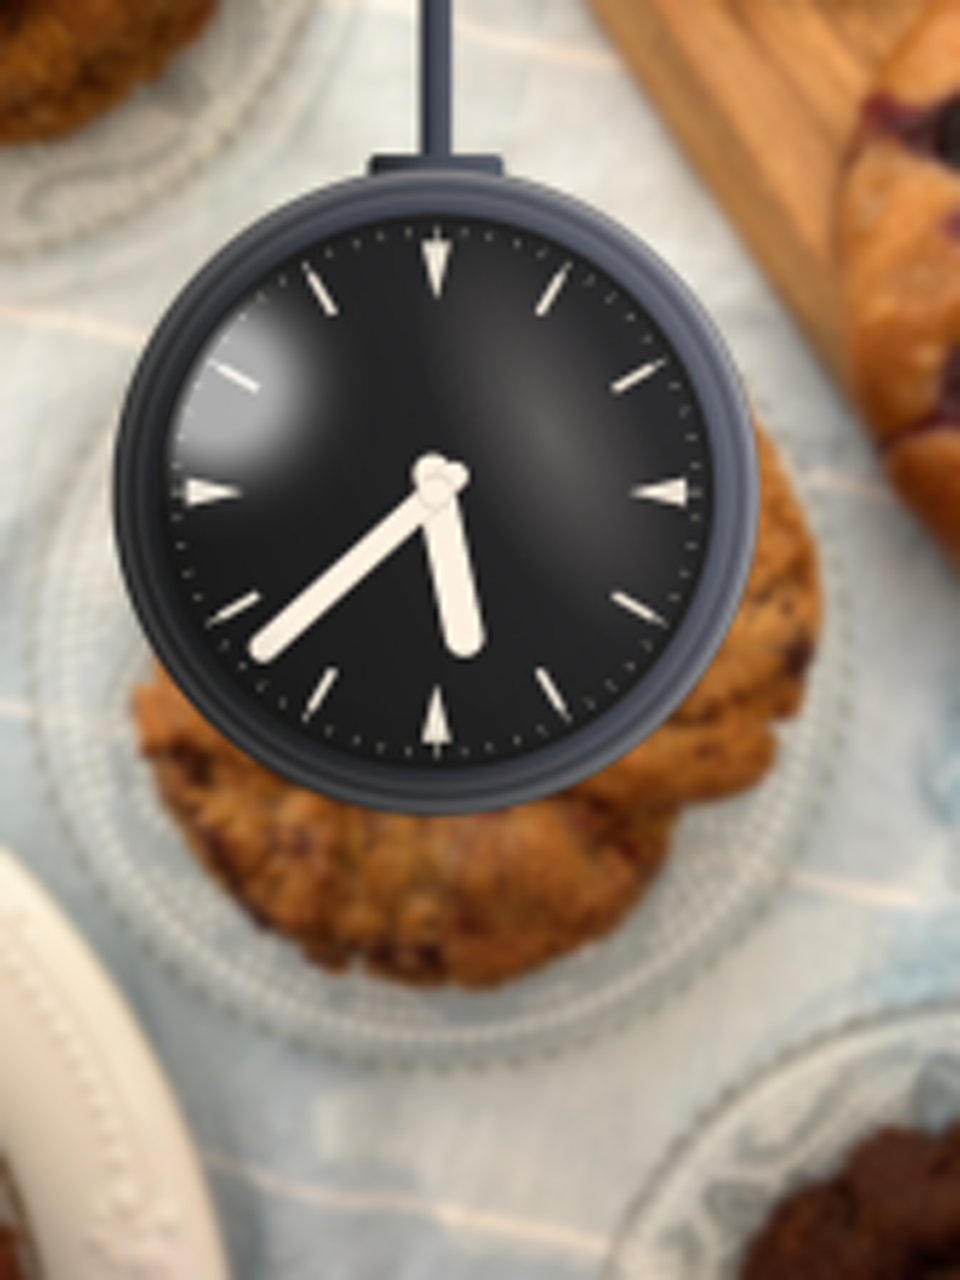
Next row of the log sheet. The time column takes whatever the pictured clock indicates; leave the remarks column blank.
5:38
